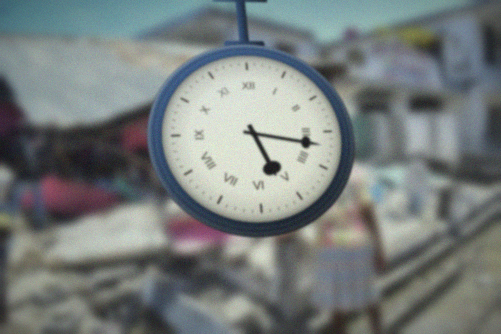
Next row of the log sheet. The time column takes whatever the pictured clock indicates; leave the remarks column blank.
5:17
